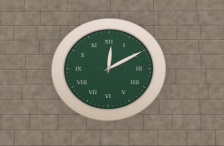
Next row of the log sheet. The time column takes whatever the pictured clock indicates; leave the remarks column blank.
12:10
